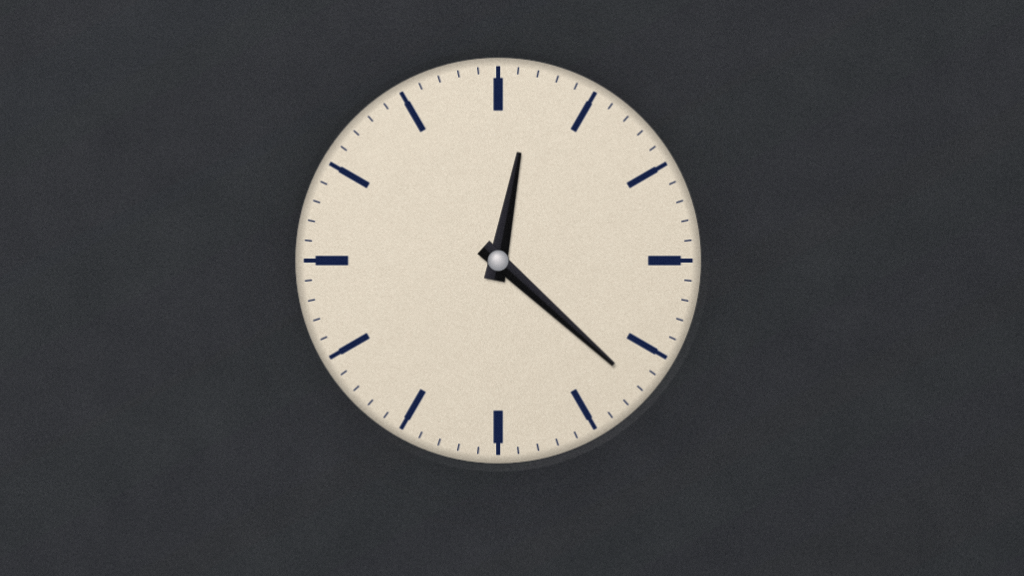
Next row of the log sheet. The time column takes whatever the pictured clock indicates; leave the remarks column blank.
12:22
